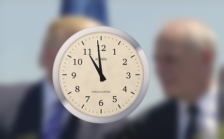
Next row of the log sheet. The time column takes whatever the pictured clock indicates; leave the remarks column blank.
10:59
